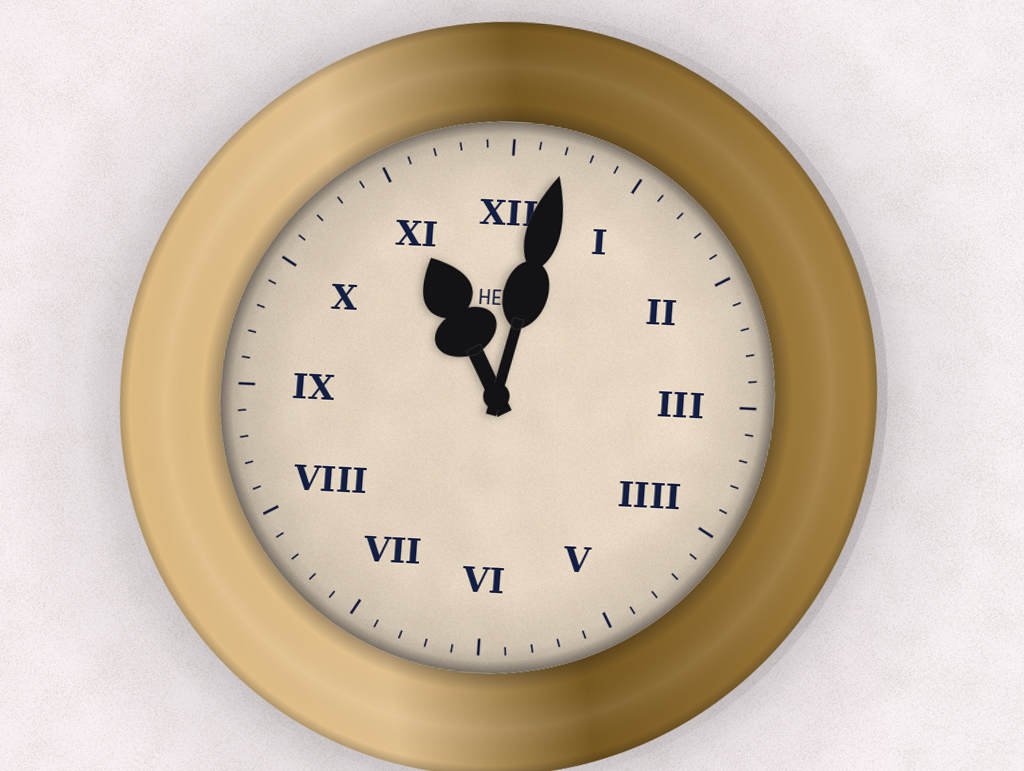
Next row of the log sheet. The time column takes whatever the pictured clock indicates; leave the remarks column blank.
11:02
